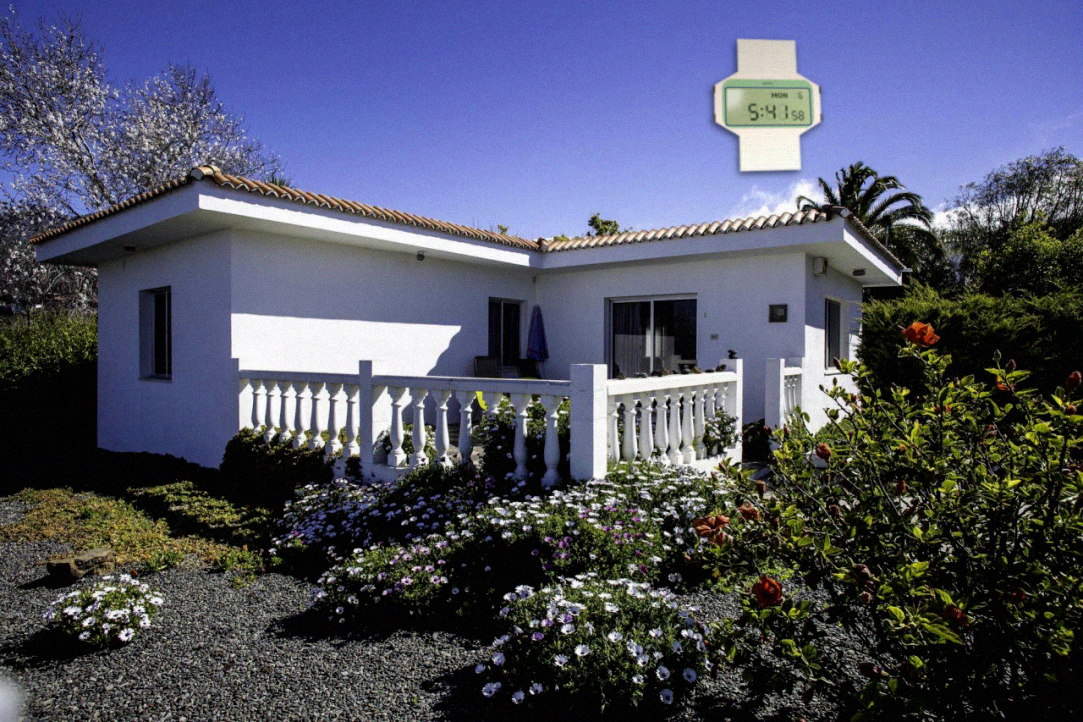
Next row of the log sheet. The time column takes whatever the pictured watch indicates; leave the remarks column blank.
5:41:58
